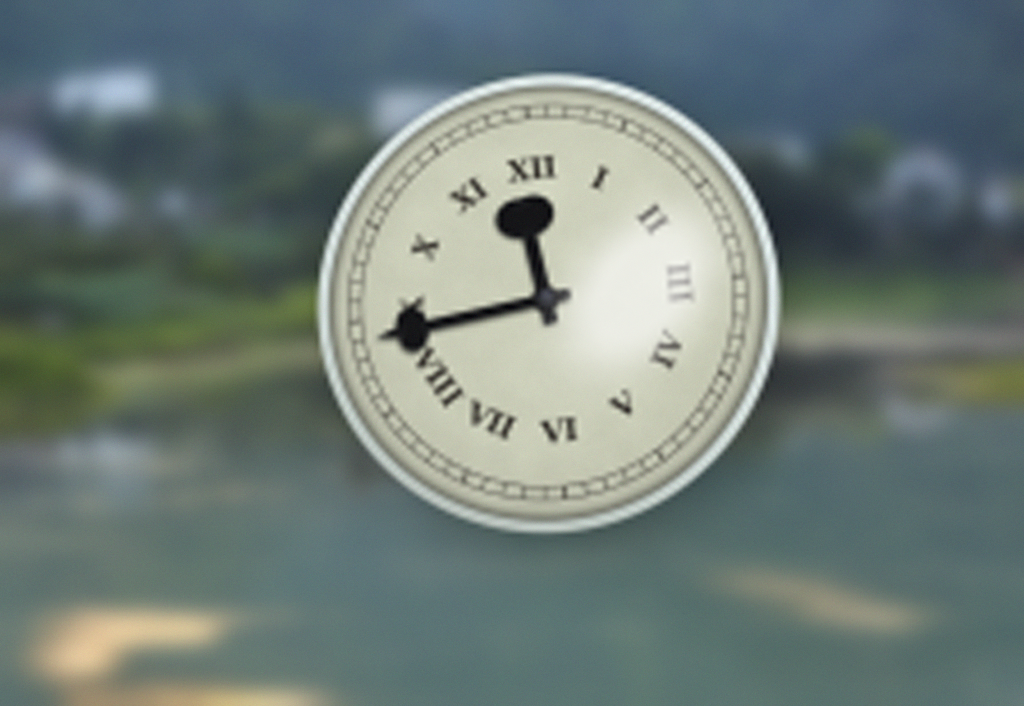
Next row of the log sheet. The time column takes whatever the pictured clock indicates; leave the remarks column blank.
11:44
